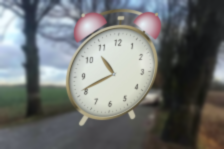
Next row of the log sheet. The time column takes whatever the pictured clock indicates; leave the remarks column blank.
10:41
